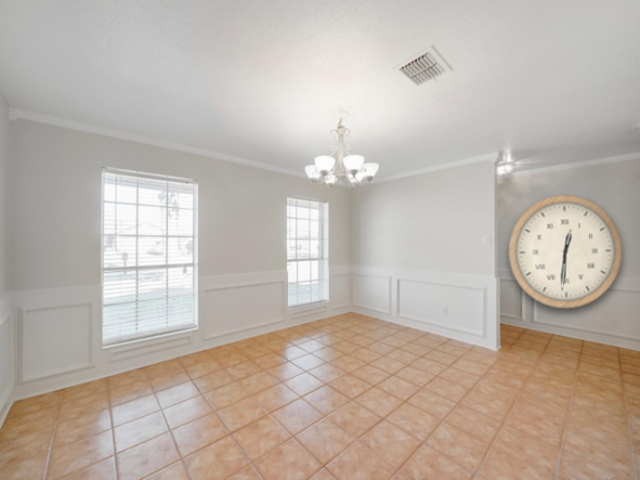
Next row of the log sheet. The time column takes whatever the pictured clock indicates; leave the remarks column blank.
12:31
